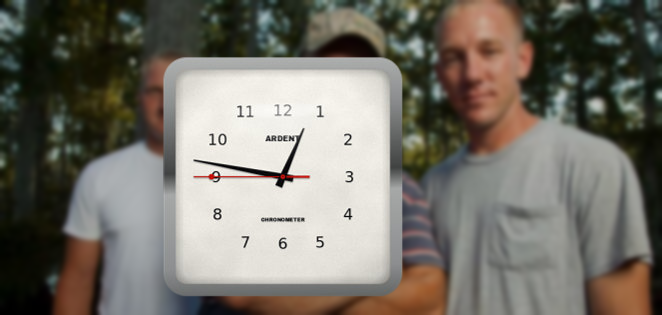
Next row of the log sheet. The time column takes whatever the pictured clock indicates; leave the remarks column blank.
12:46:45
